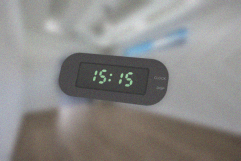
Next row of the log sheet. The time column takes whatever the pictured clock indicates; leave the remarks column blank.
15:15
